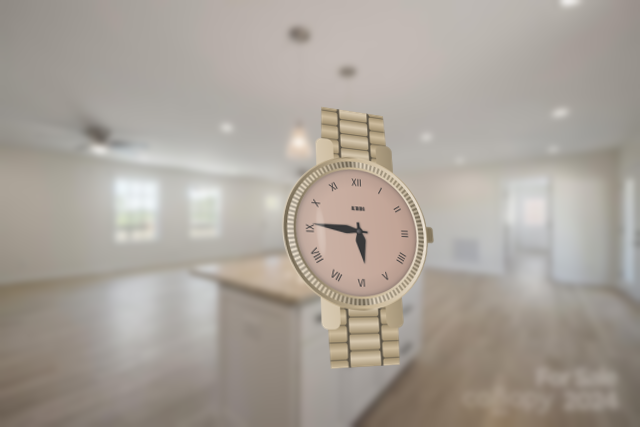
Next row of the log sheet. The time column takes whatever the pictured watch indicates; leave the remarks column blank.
5:46
